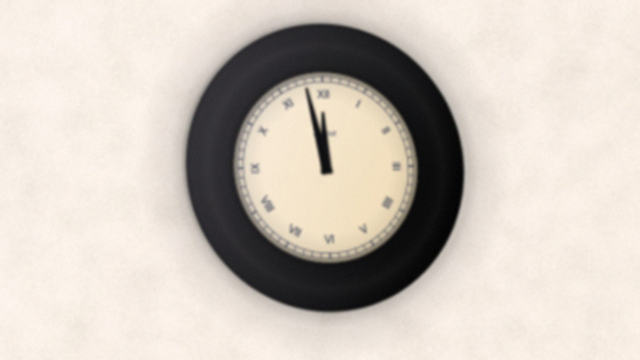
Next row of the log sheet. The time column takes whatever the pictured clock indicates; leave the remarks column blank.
11:58
